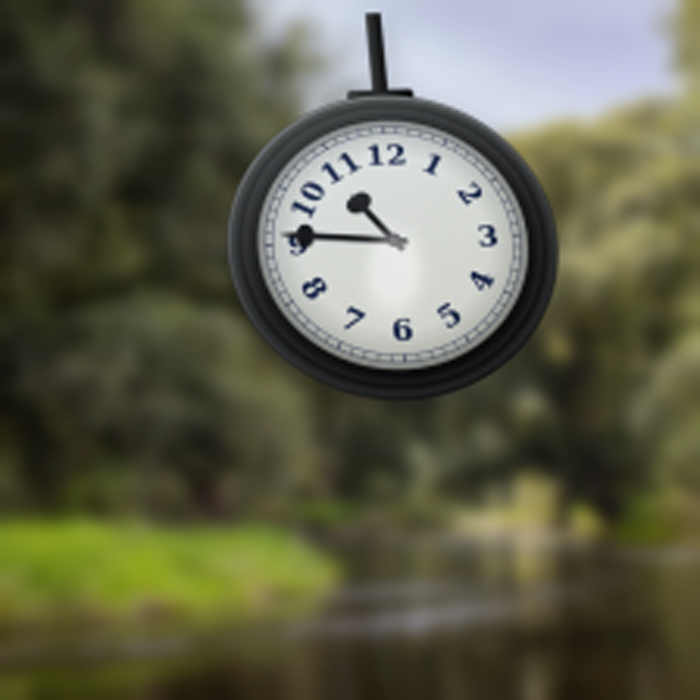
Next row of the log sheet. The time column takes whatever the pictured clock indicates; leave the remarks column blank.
10:46
